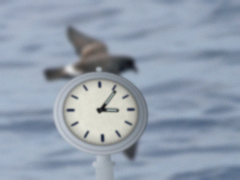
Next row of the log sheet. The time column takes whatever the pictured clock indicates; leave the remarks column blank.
3:06
